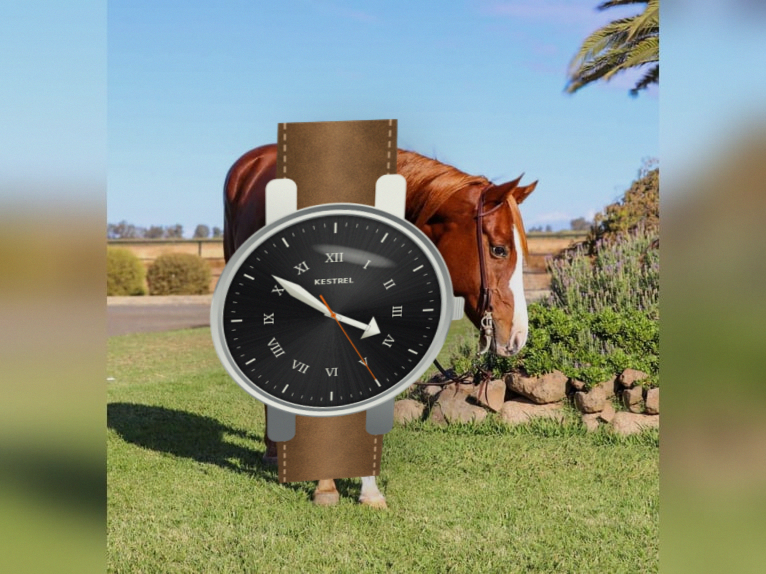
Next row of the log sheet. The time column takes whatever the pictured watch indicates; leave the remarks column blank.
3:51:25
